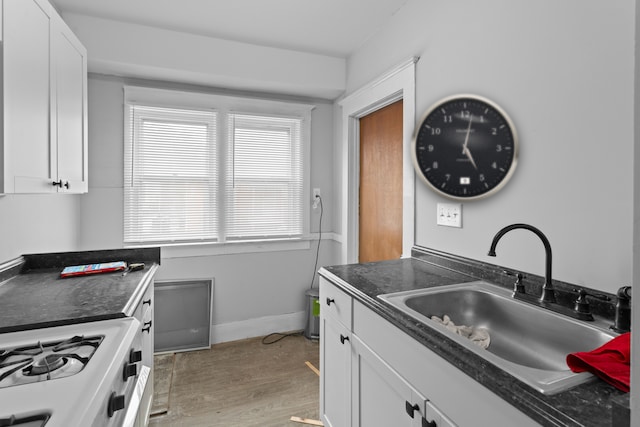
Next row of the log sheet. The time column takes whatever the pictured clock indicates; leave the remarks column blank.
5:02
